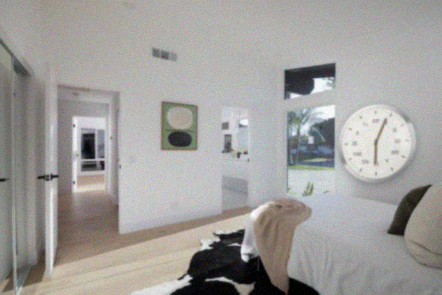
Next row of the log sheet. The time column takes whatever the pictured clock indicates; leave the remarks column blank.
6:04
